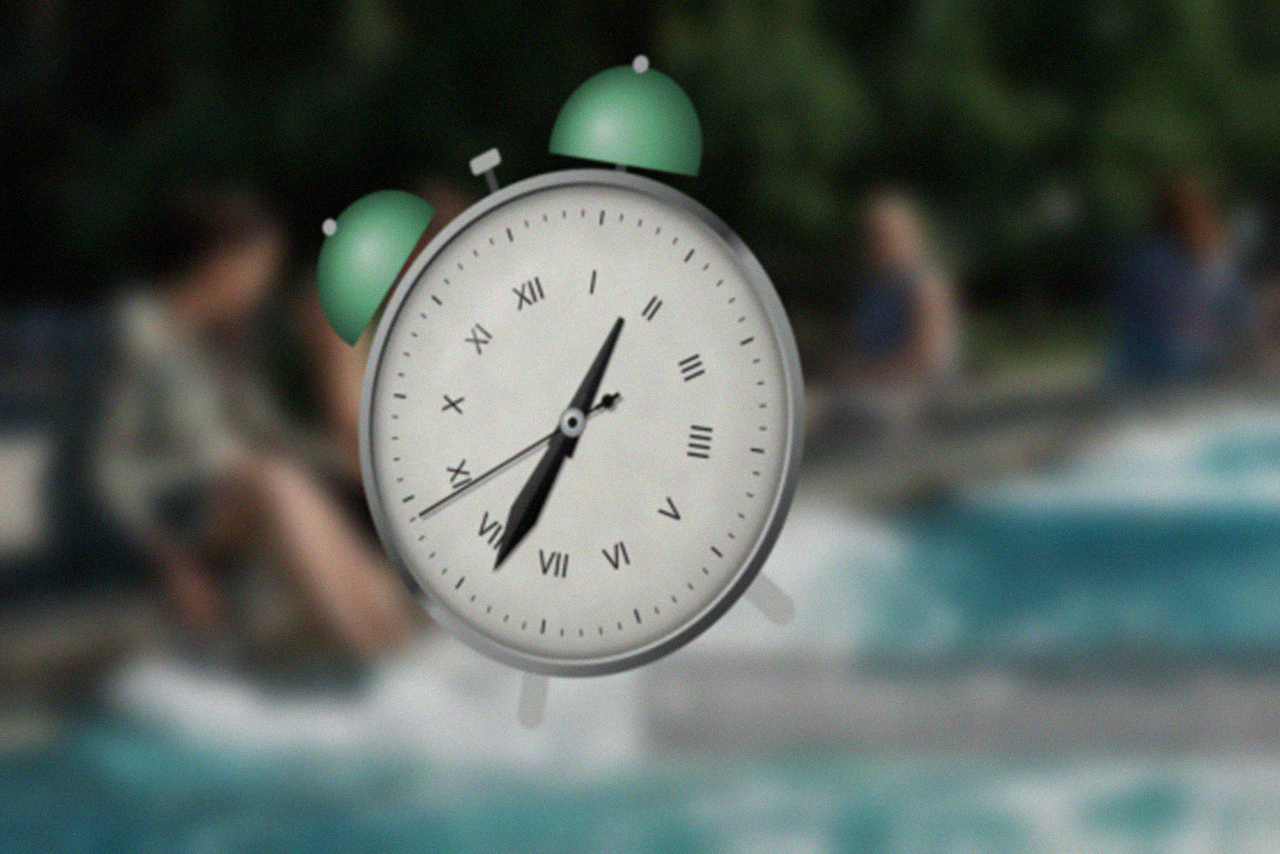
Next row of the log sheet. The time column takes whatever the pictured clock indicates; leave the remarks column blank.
1:38:44
